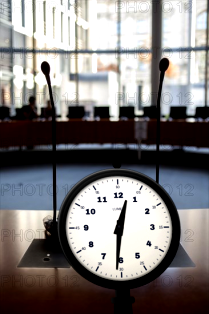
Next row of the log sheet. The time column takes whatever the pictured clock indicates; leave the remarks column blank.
12:31
